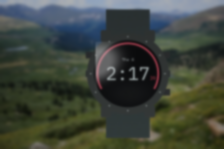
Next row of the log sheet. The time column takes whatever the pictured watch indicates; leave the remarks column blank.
2:17
